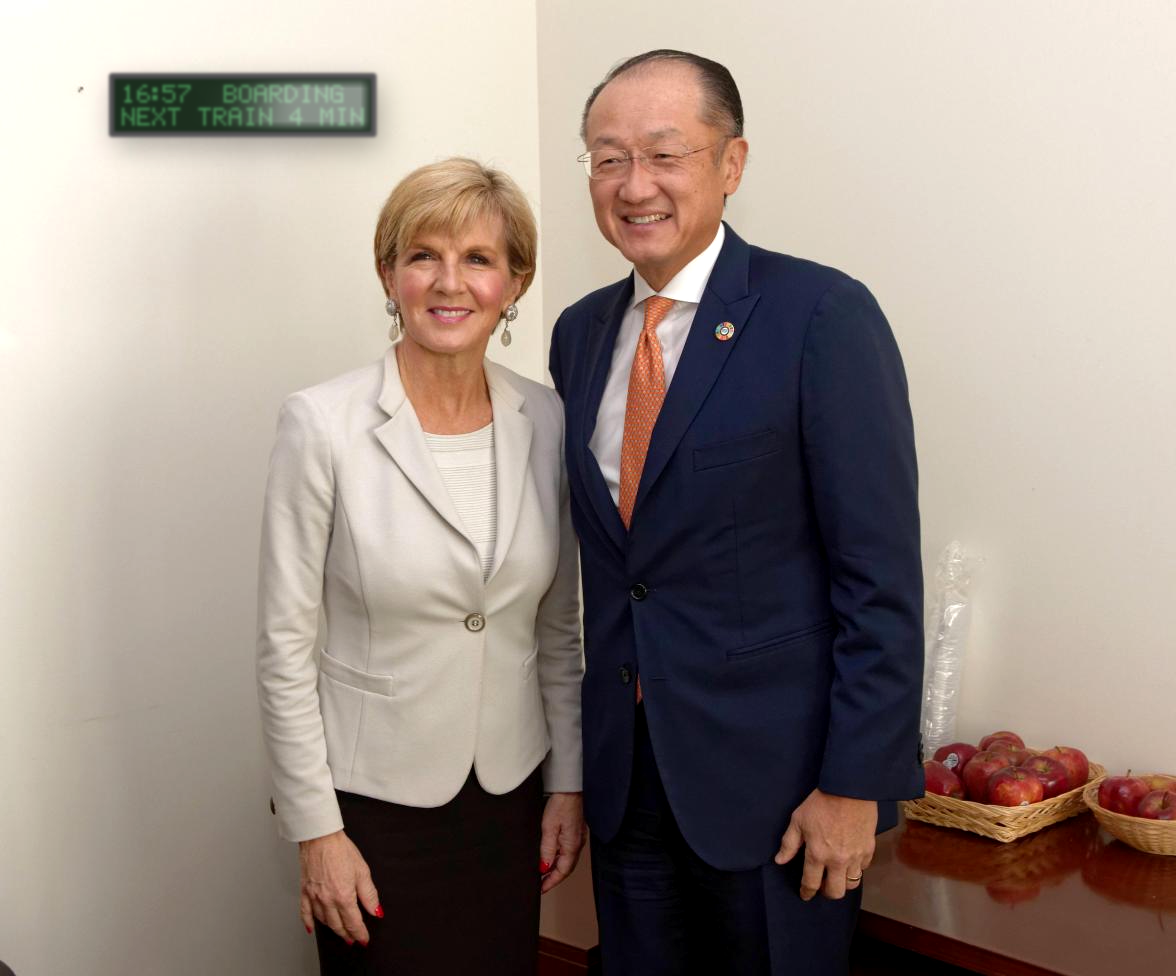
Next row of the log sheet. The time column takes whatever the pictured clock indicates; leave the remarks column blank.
16:57
